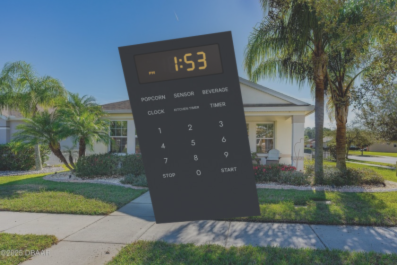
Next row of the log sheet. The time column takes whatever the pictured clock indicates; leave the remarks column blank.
1:53
